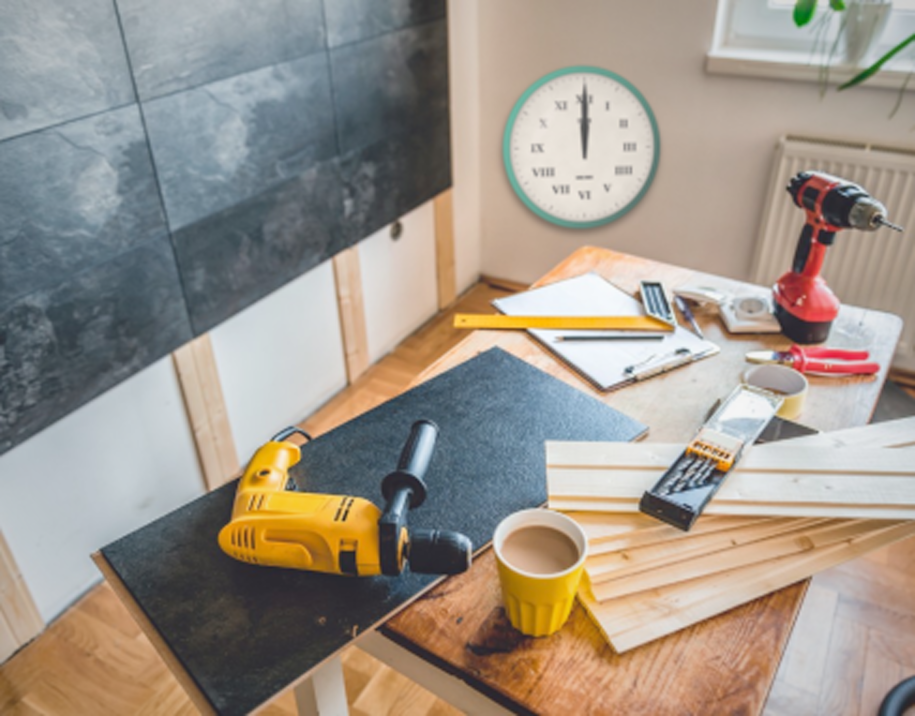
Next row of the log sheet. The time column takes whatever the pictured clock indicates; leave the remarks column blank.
12:00
